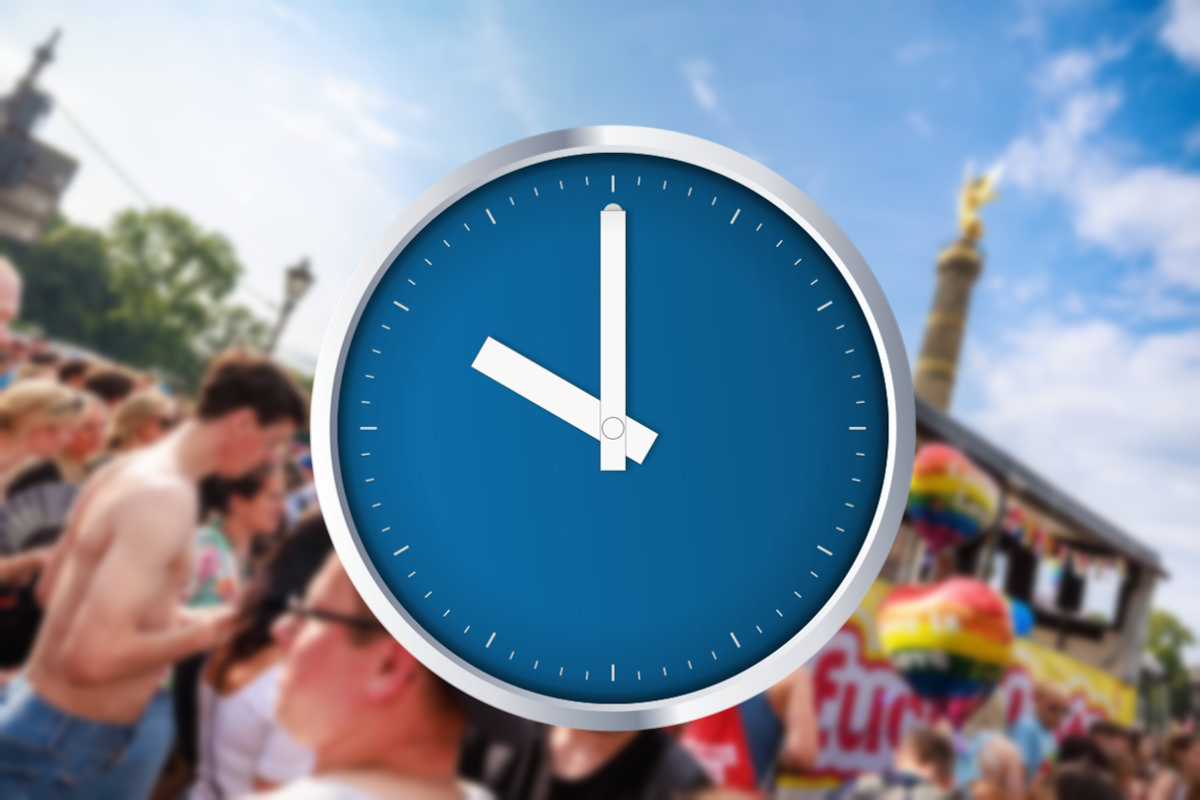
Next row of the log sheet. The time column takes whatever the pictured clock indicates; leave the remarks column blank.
10:00
